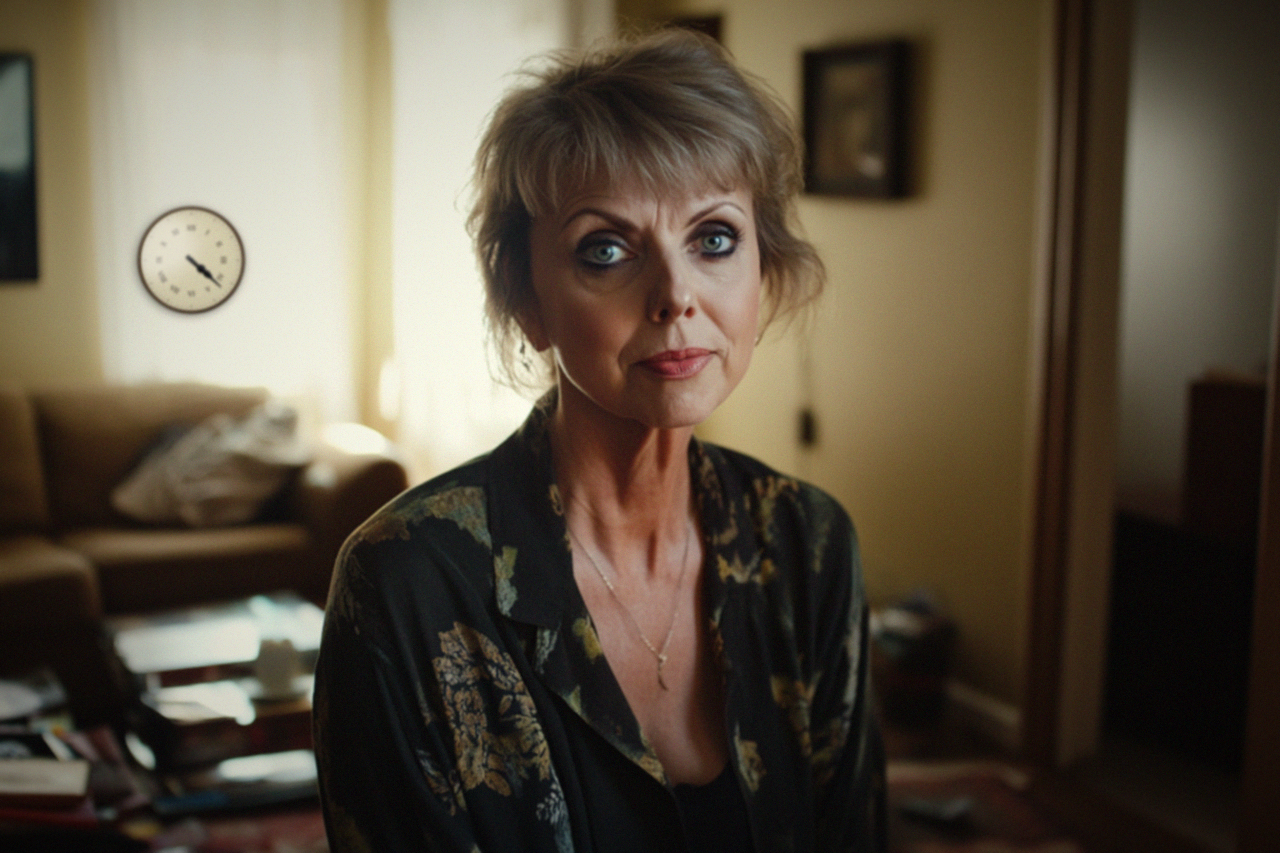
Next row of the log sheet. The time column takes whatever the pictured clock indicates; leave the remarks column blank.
4:22
